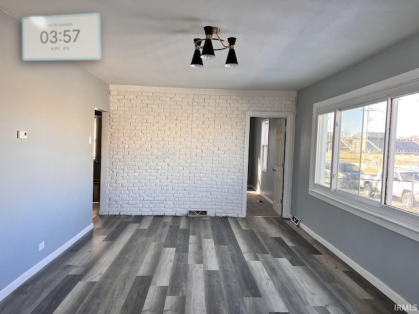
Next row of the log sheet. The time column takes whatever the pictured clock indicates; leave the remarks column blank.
3:57
